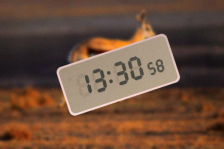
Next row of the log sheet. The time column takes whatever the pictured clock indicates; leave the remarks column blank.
13:30:58
